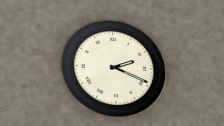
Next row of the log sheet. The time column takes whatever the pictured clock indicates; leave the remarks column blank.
2:19
